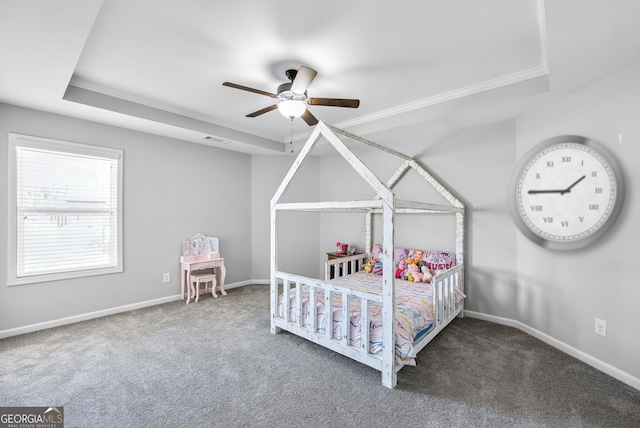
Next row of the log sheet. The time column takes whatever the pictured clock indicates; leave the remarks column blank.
1:45
